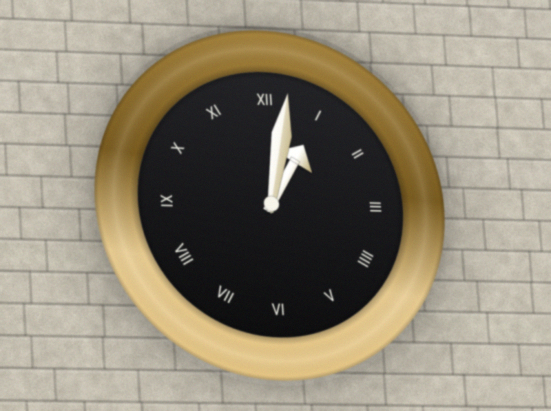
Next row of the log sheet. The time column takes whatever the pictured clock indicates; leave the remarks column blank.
1:02
